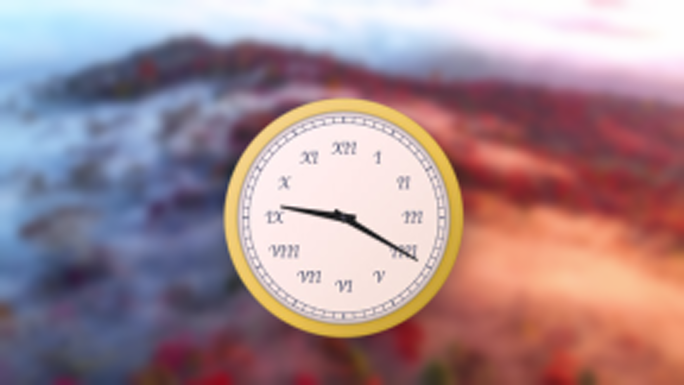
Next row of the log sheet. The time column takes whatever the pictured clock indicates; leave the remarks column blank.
9:20
